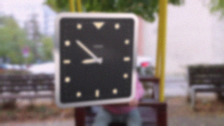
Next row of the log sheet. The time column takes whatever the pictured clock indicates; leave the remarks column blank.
8:52
